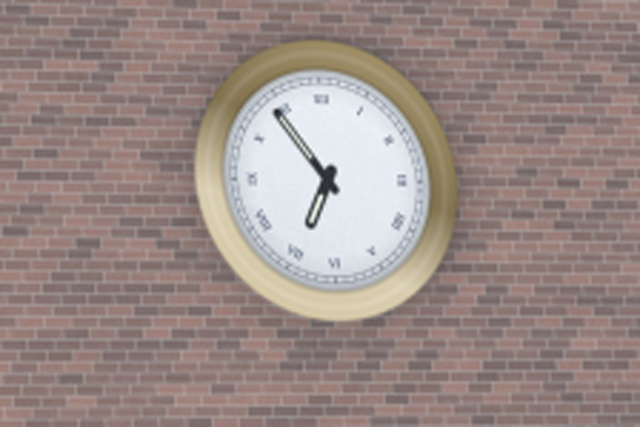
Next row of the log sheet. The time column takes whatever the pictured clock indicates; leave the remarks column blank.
6:54
